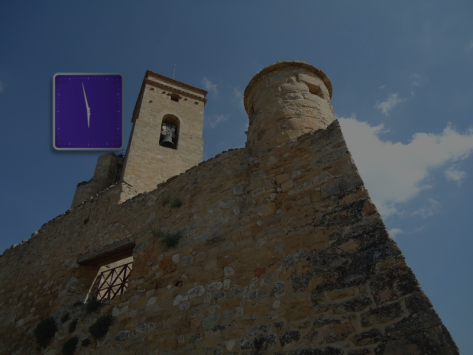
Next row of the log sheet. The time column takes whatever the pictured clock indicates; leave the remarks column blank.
5:58
